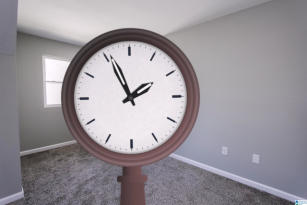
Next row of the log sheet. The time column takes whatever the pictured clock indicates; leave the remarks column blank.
1:56
